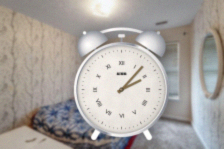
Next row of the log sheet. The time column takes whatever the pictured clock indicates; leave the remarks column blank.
2:07
